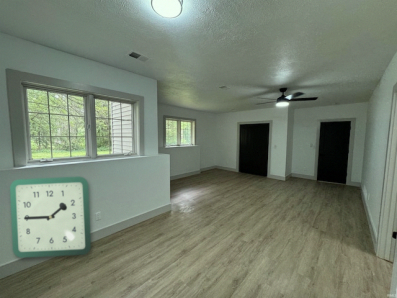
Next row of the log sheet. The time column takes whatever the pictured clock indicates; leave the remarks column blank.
1:45
